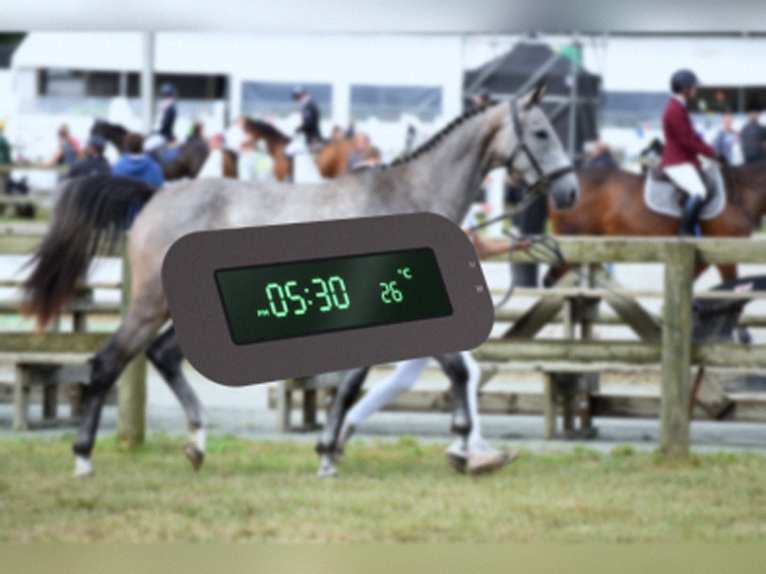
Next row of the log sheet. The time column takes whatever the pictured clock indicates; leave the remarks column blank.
5:30
